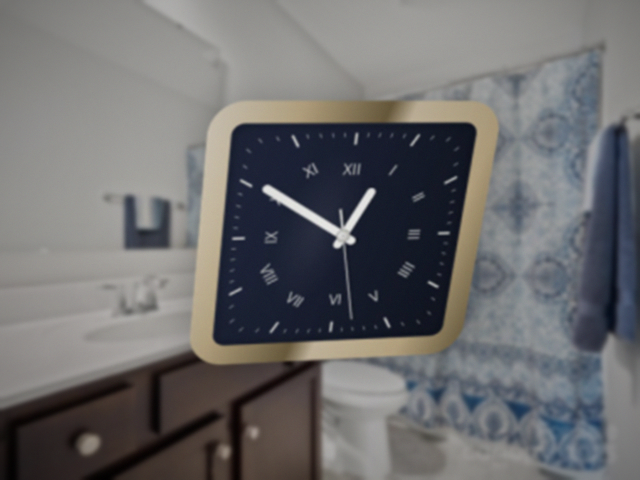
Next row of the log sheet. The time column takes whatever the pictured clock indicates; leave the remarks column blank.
12:50:28
